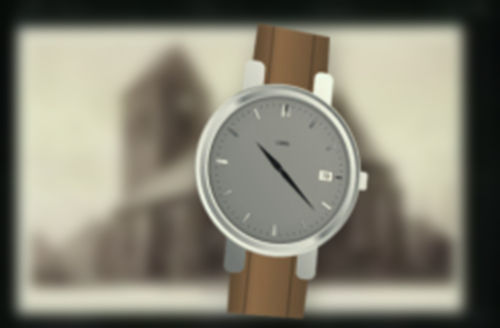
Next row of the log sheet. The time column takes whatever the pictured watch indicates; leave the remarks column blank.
10:22
